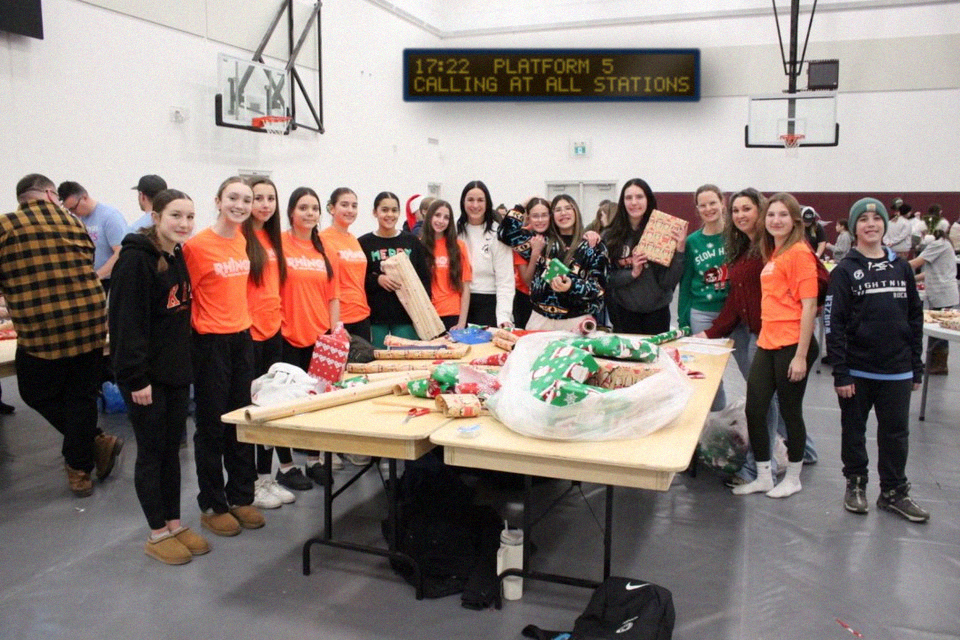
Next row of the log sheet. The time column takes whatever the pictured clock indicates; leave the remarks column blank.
17:22
